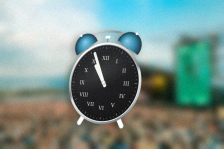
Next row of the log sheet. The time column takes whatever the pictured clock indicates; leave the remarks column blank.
10:56
